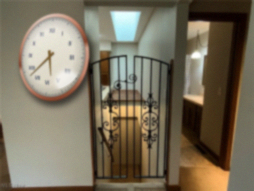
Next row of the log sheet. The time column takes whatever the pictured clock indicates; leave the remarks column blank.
5:38
